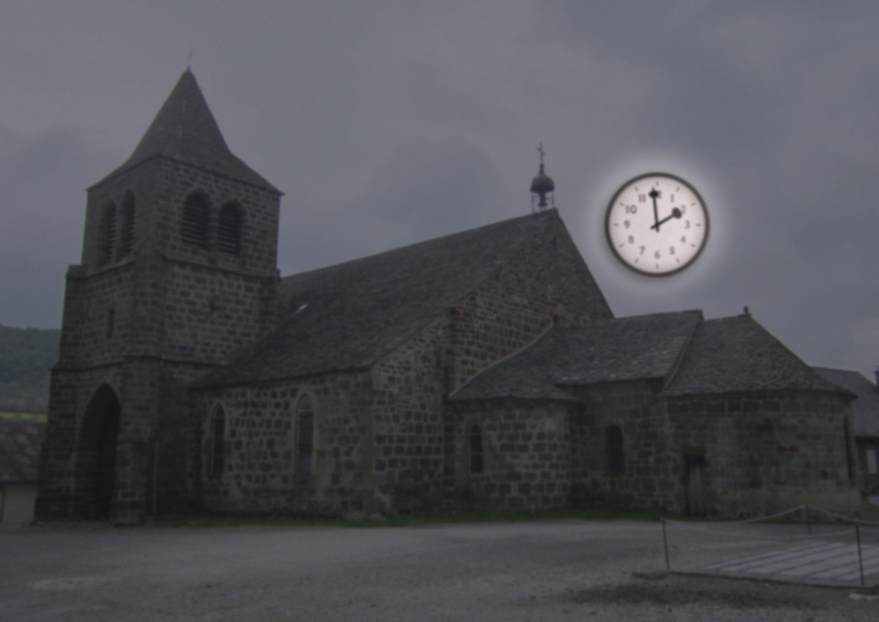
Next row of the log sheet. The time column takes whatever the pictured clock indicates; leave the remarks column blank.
1:59
